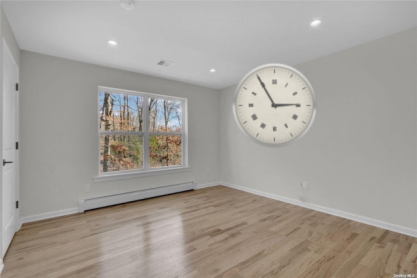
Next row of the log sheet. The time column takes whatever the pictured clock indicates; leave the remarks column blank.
2:55
